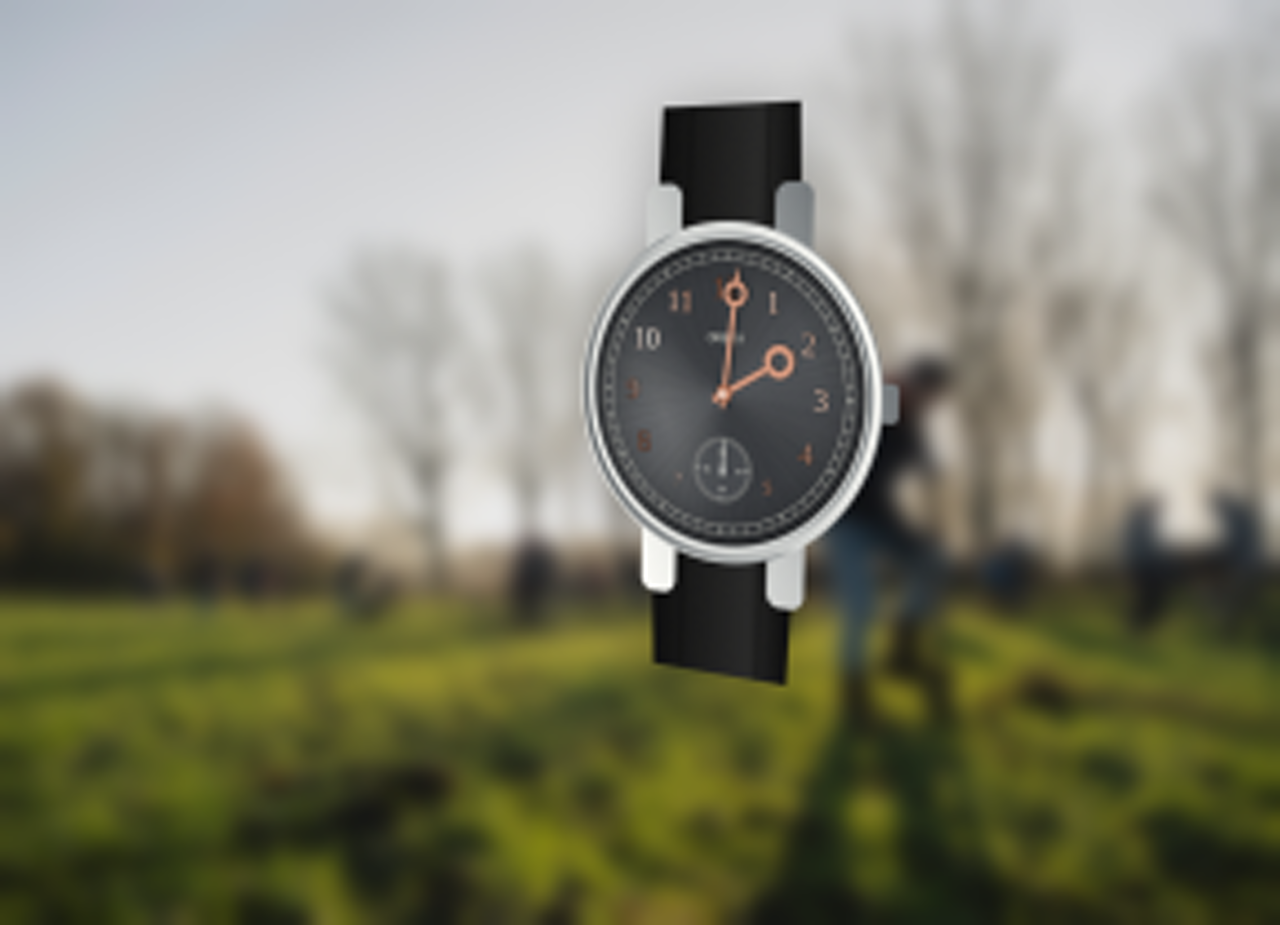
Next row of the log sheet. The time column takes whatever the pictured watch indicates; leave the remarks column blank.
2:01
